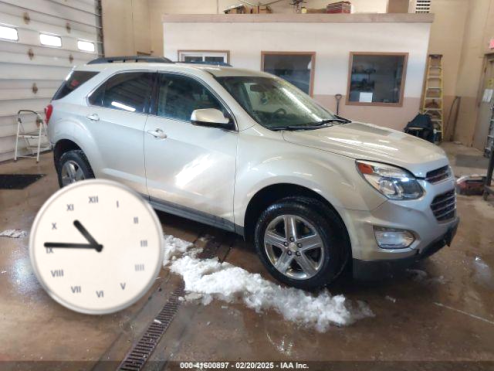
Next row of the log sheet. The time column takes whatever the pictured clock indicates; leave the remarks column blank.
10:46
